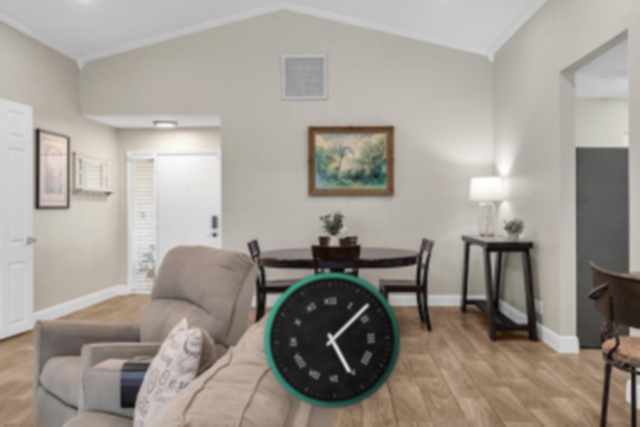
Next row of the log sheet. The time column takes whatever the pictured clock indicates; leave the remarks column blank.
5:08
